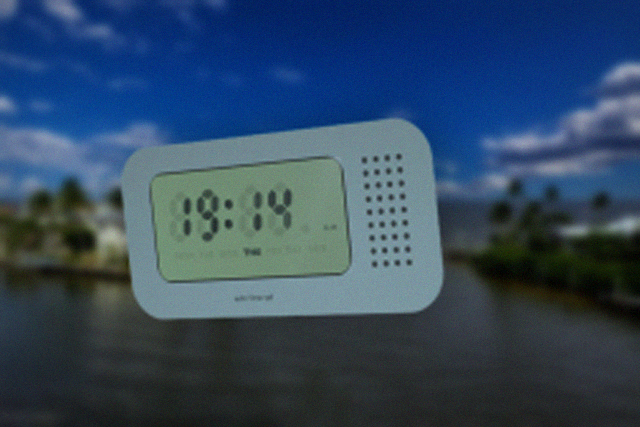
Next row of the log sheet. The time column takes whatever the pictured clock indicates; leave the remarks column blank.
19:14
